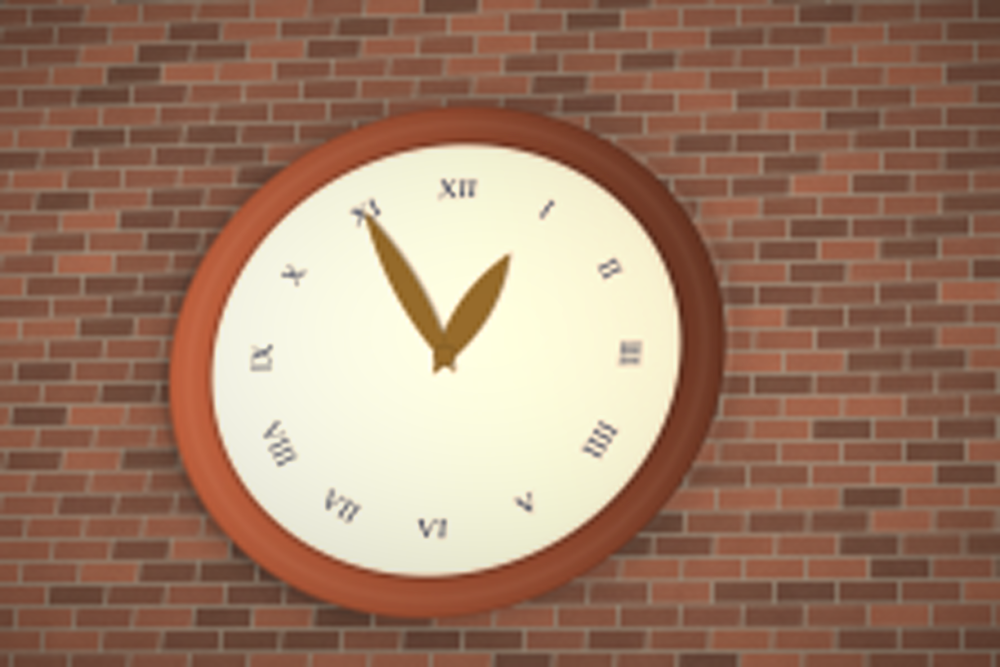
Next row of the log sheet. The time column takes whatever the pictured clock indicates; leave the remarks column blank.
12:55
